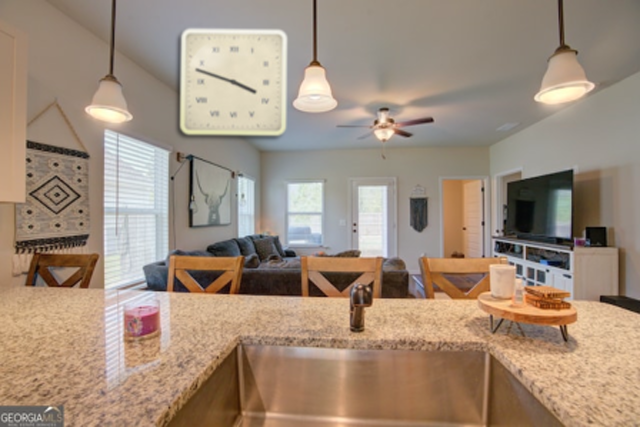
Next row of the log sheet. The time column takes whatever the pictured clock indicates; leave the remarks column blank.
3:48
